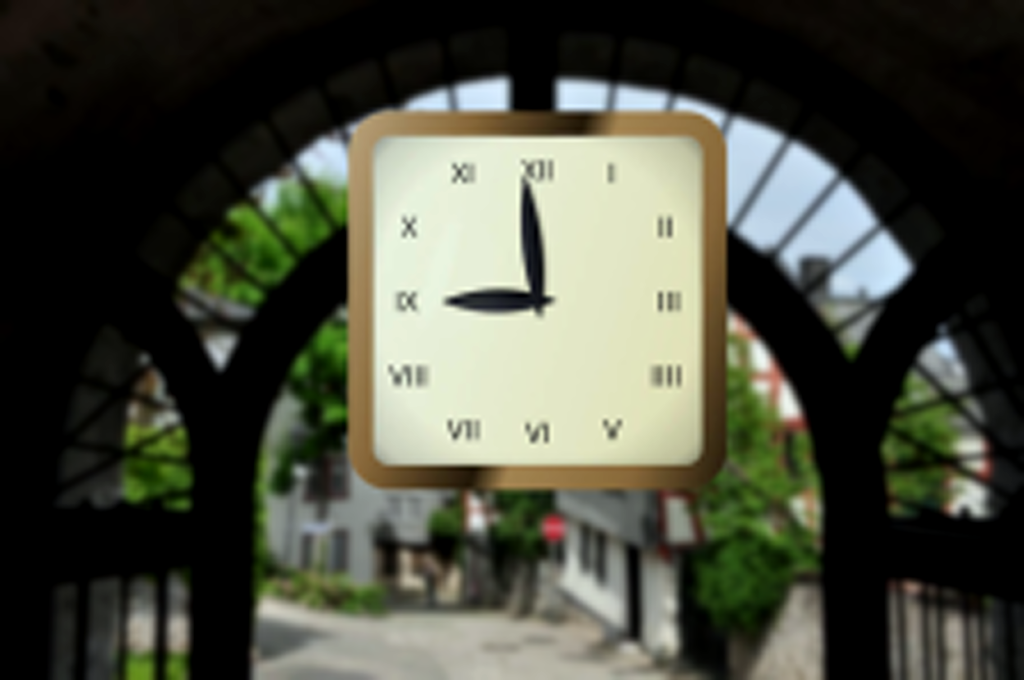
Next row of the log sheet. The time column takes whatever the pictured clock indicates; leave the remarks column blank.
8:59
